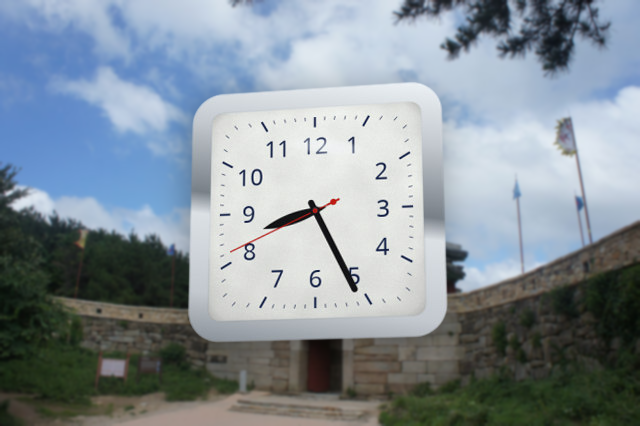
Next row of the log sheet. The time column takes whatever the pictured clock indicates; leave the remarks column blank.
8:25:41
